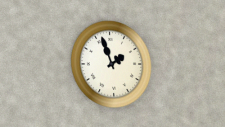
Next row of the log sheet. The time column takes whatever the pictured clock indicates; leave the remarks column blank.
1:57
